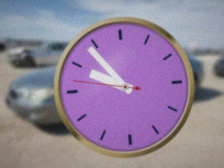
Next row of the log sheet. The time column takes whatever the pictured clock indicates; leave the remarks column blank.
9:53:47
